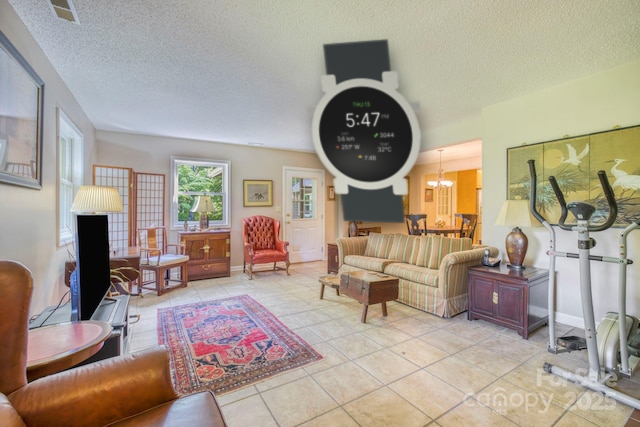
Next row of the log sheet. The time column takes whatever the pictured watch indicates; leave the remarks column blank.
5:47
